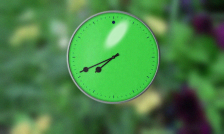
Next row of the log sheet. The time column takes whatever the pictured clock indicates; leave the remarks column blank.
7:41
